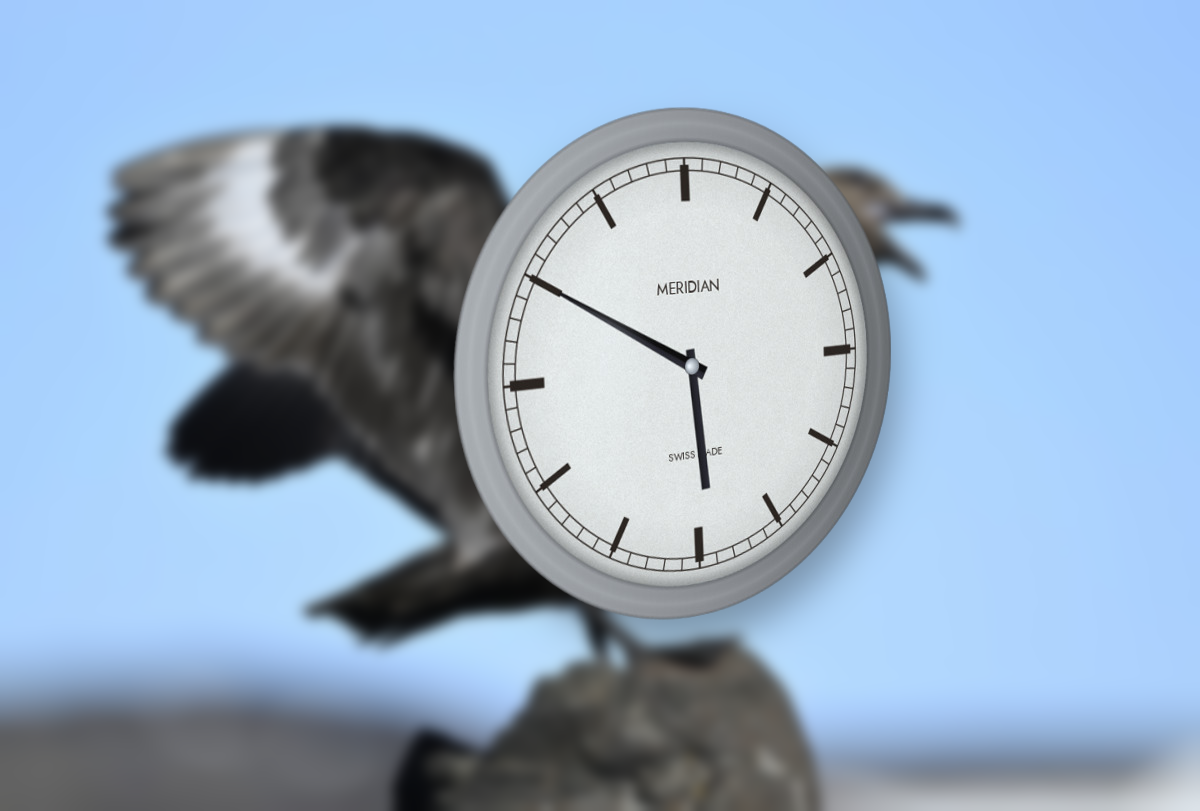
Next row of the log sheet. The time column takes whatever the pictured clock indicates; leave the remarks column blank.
5:50
